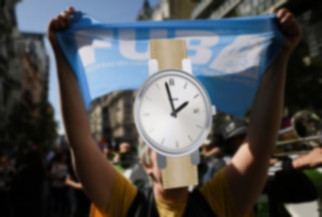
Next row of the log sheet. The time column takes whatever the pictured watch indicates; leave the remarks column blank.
1:58
